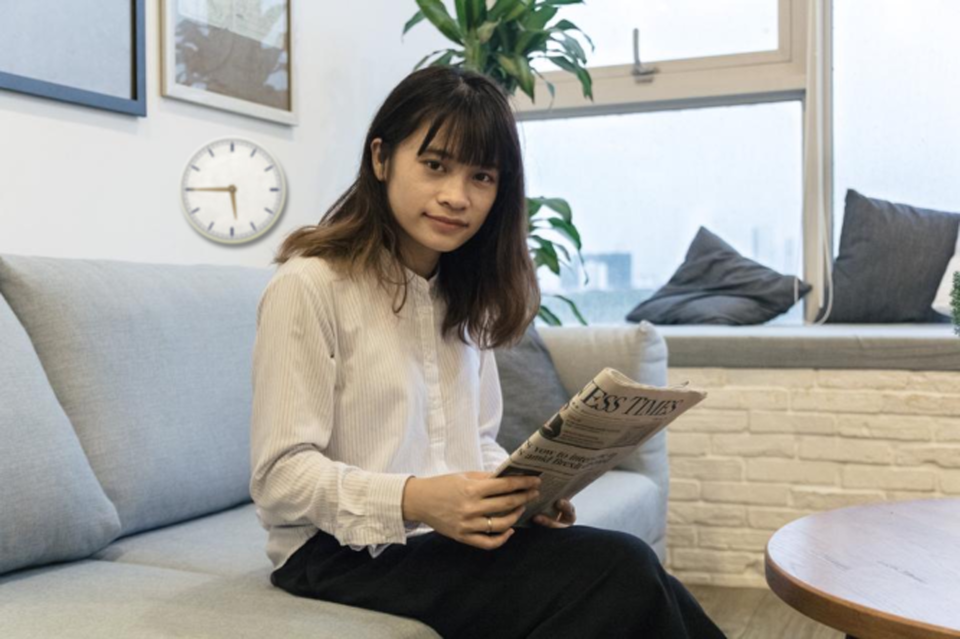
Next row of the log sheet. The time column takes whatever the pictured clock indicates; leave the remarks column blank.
5:45
